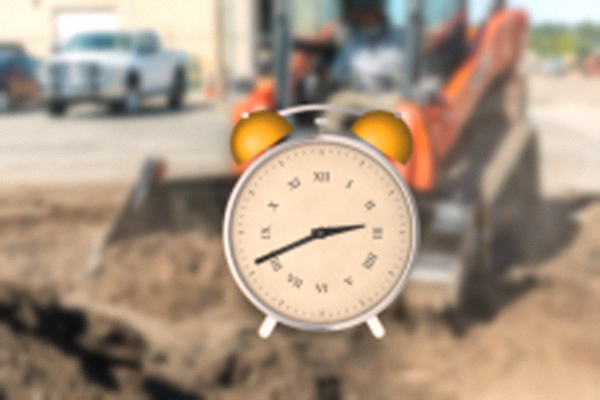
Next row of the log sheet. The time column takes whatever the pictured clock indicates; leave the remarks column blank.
2:41
